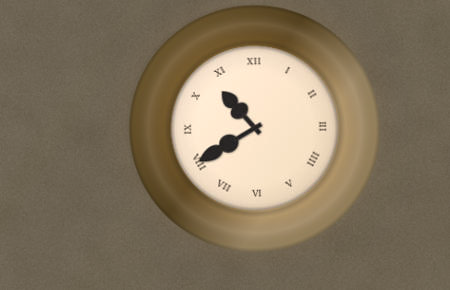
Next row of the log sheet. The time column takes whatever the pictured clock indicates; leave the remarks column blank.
10:40
